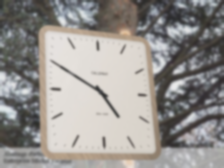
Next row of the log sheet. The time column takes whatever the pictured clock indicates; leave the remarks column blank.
4:50
